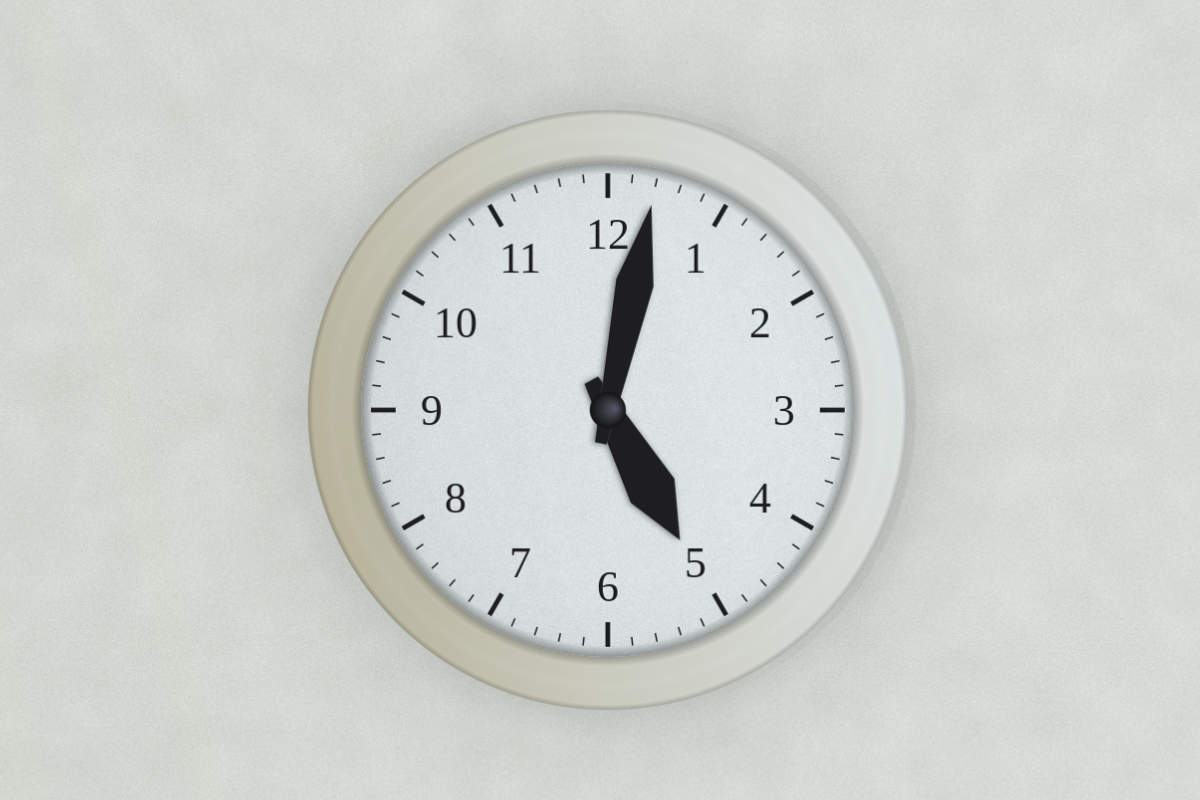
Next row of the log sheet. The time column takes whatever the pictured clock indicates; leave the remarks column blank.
5:02
